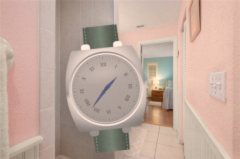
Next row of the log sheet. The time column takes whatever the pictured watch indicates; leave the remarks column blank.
1:37
